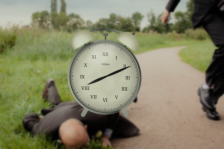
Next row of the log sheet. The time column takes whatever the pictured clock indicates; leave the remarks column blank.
8:11
